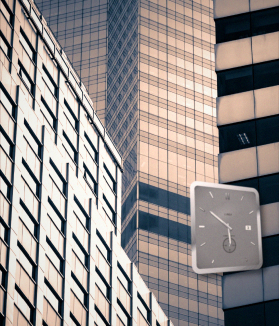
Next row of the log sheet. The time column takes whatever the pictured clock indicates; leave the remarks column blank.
5:51
